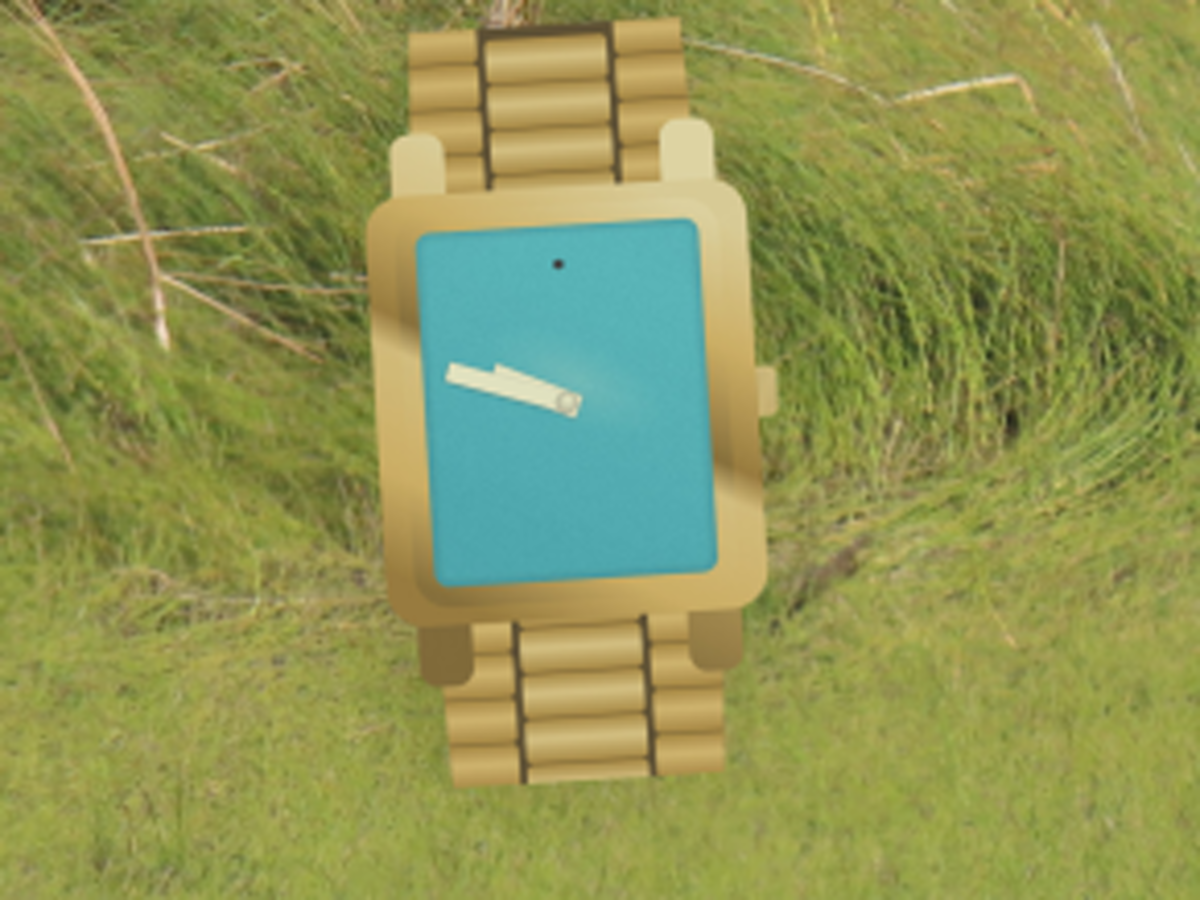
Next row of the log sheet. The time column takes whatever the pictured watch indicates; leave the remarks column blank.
9:48
